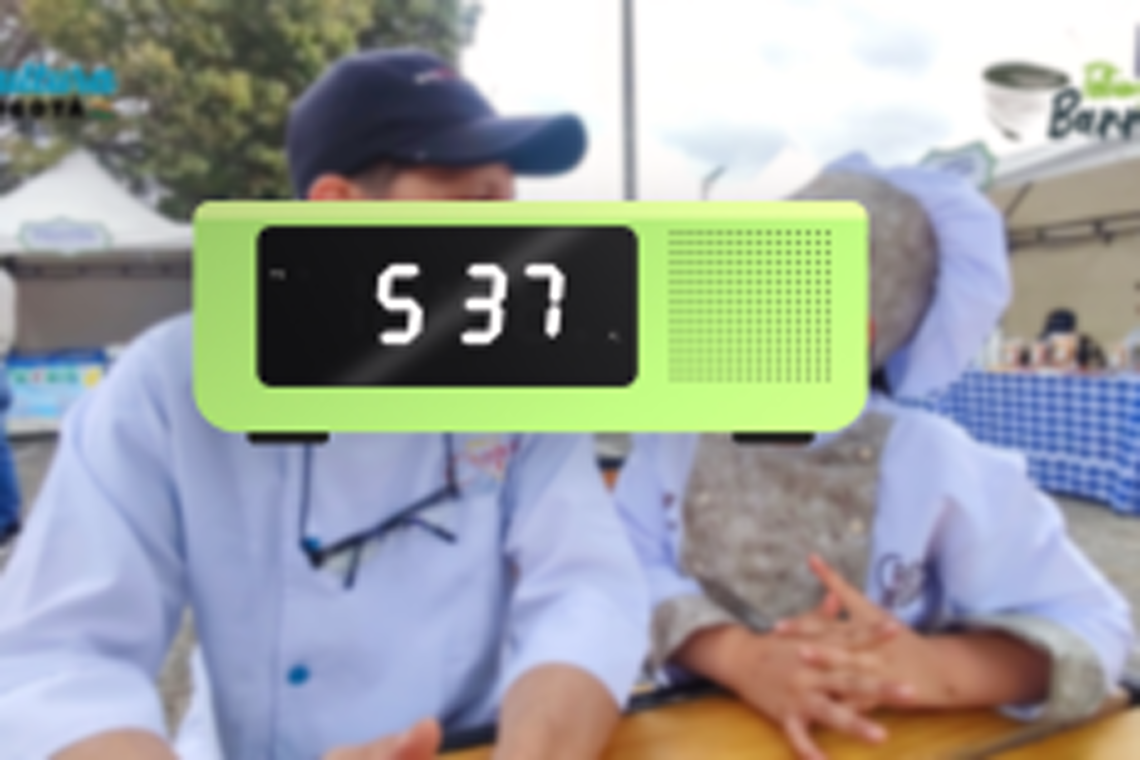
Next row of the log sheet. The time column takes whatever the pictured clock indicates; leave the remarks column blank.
5:37
